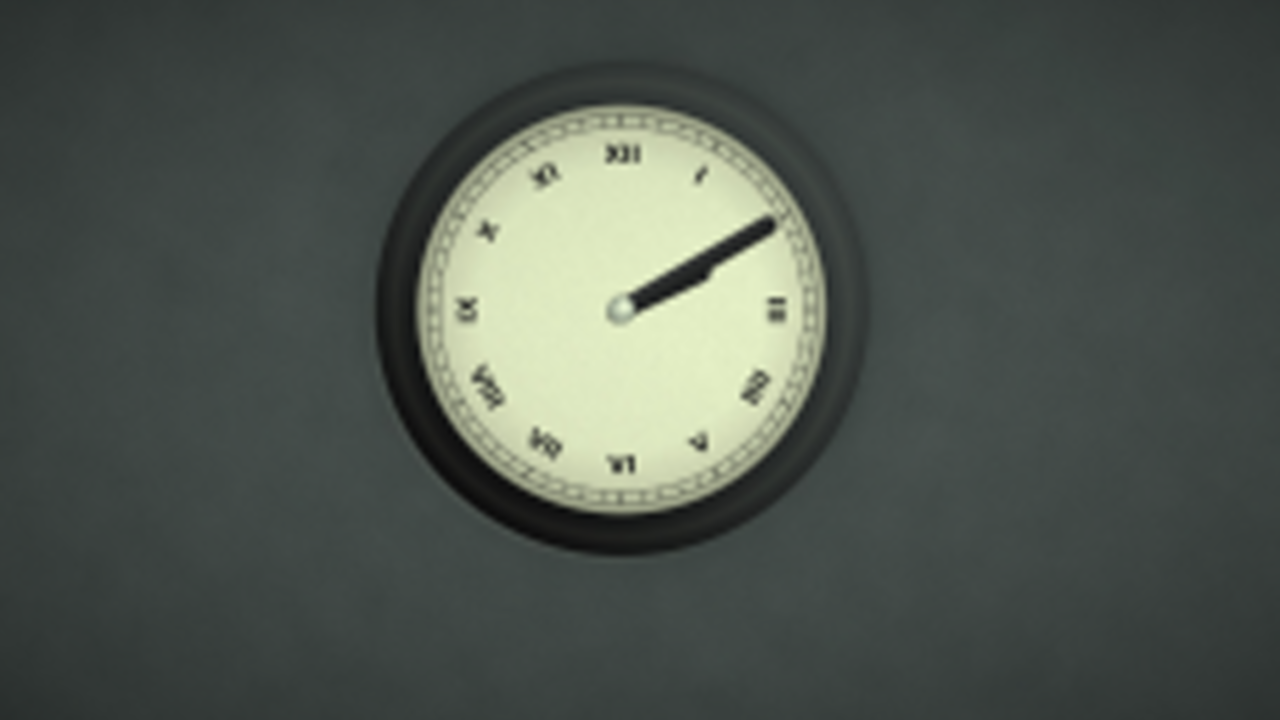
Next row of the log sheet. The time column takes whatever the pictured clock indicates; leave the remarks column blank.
2:10
